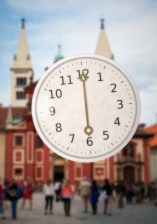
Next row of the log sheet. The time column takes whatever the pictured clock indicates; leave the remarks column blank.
6:00
